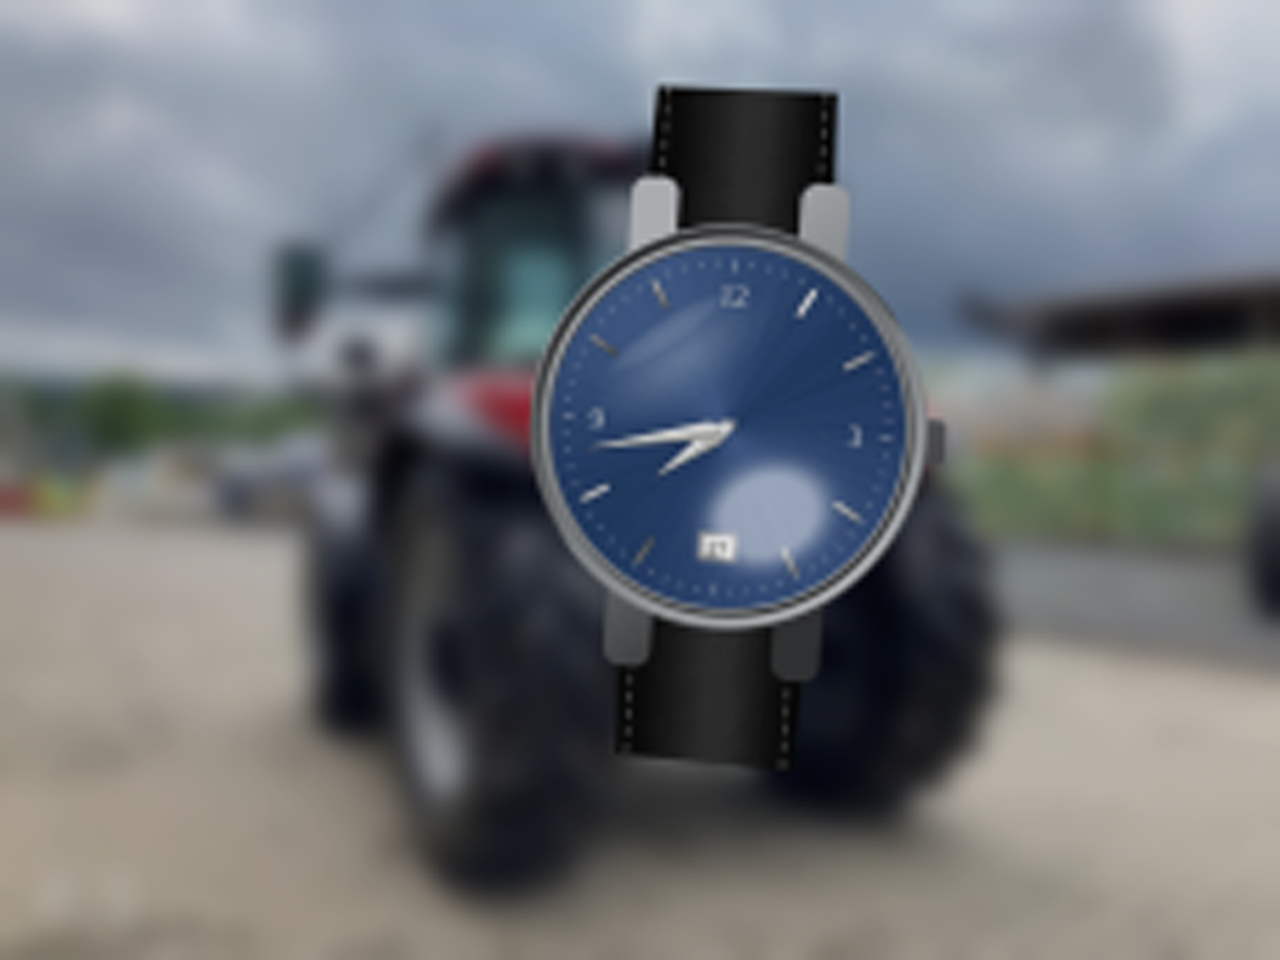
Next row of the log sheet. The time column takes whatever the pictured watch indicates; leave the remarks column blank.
7:43
